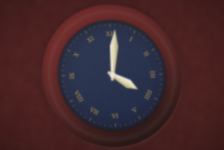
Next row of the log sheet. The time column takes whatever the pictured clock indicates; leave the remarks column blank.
4:01
